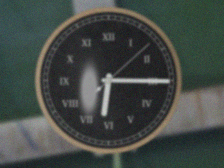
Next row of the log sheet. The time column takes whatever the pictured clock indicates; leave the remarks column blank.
6:15:08
